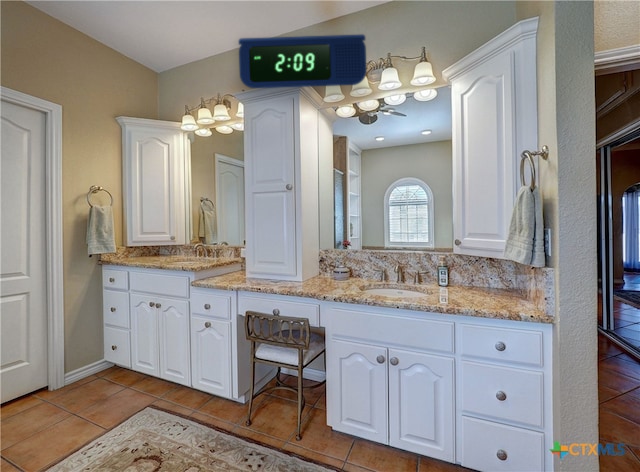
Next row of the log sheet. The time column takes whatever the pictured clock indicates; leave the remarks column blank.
2:09
